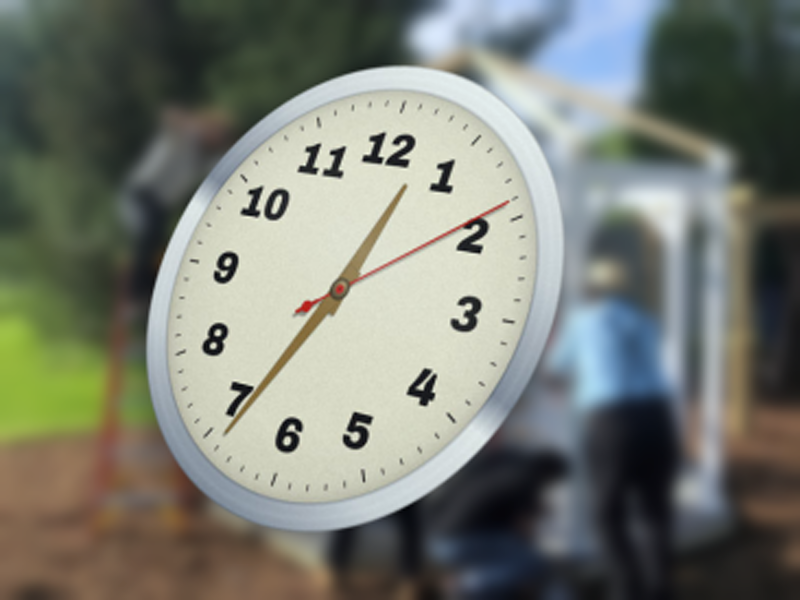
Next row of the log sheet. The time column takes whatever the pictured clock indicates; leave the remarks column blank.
12:34:09
